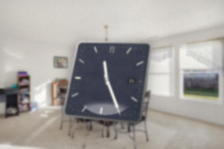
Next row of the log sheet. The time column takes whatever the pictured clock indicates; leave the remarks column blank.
11:25
